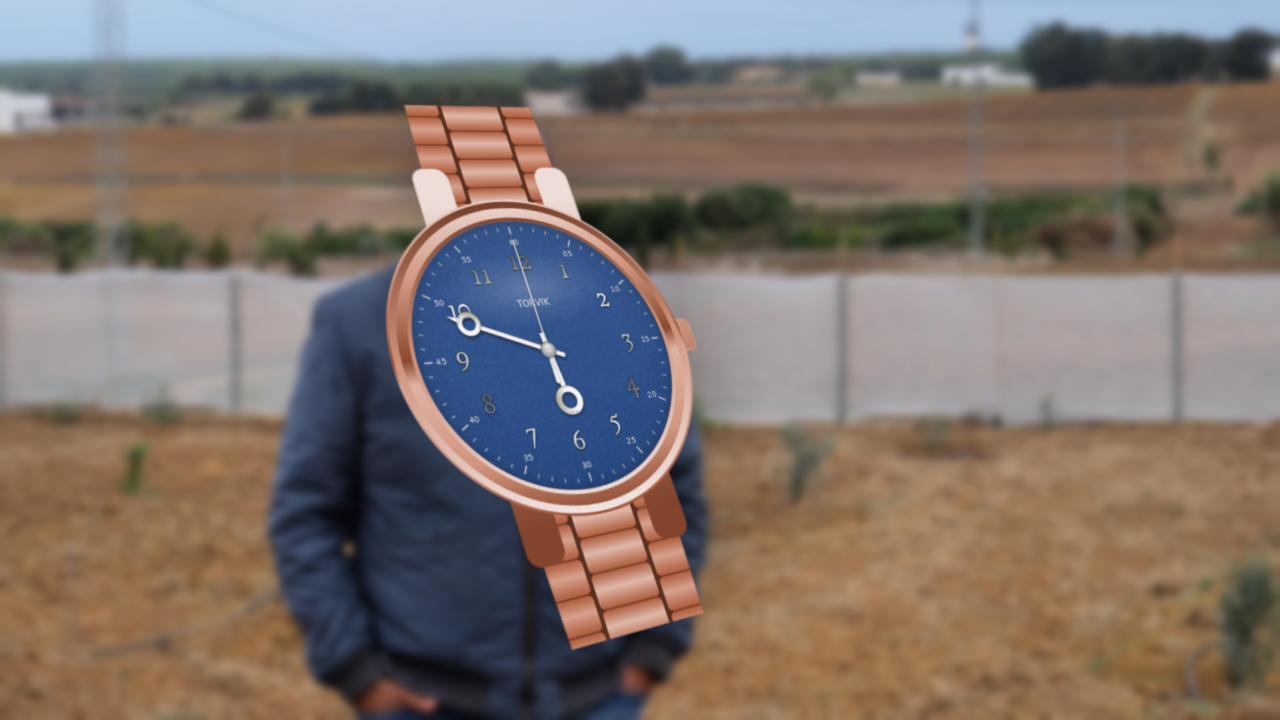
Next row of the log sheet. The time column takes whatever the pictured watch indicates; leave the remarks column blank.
5:49:00
